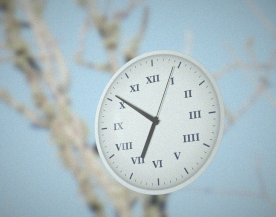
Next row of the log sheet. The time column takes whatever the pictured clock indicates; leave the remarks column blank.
6:51:04
